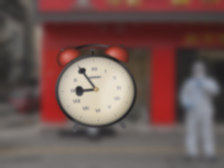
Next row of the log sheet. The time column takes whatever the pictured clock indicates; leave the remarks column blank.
8:55
